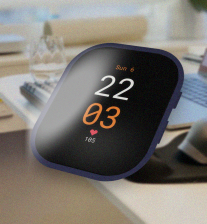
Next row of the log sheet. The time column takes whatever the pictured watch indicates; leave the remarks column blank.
22:03
